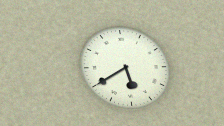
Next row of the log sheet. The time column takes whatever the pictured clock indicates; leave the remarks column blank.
5:40
